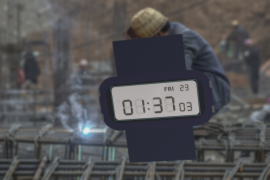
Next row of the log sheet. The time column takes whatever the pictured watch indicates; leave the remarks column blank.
1:37:03
